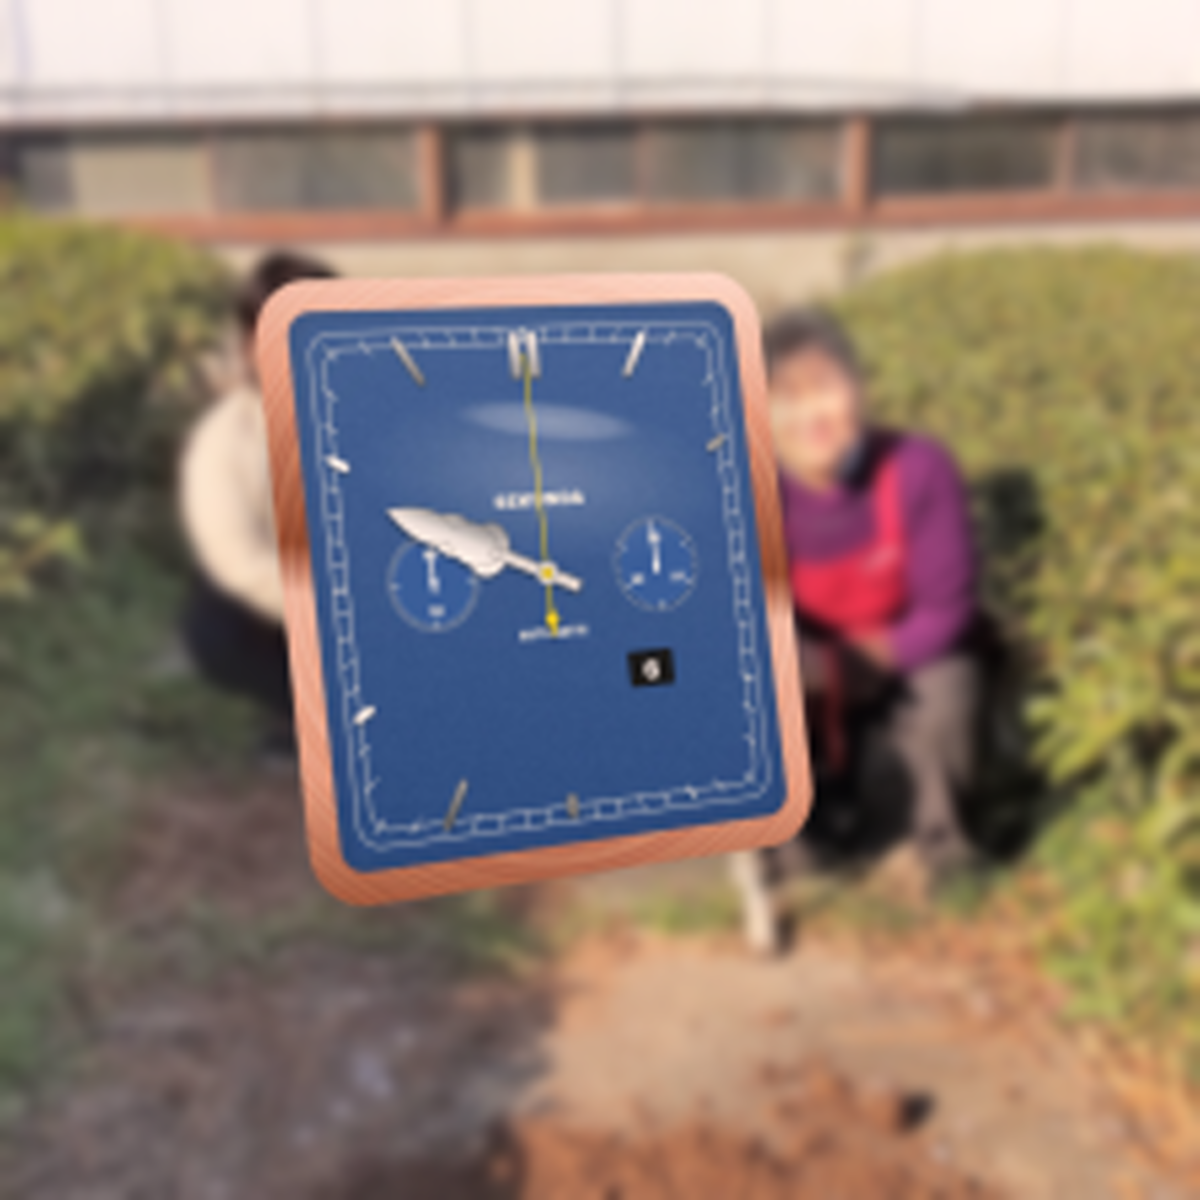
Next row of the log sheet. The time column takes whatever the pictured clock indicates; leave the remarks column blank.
9:49
